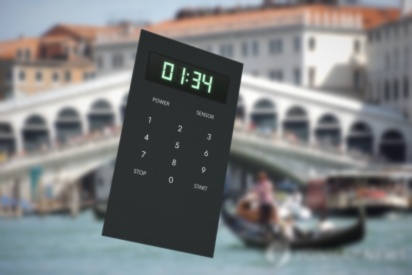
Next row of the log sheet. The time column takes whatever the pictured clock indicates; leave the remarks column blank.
1:34
